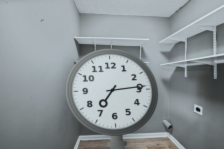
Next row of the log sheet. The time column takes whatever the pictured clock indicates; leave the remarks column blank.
7:14
